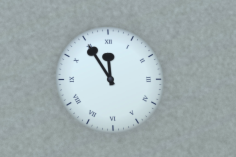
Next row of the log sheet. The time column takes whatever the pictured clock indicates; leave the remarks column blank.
11:55
